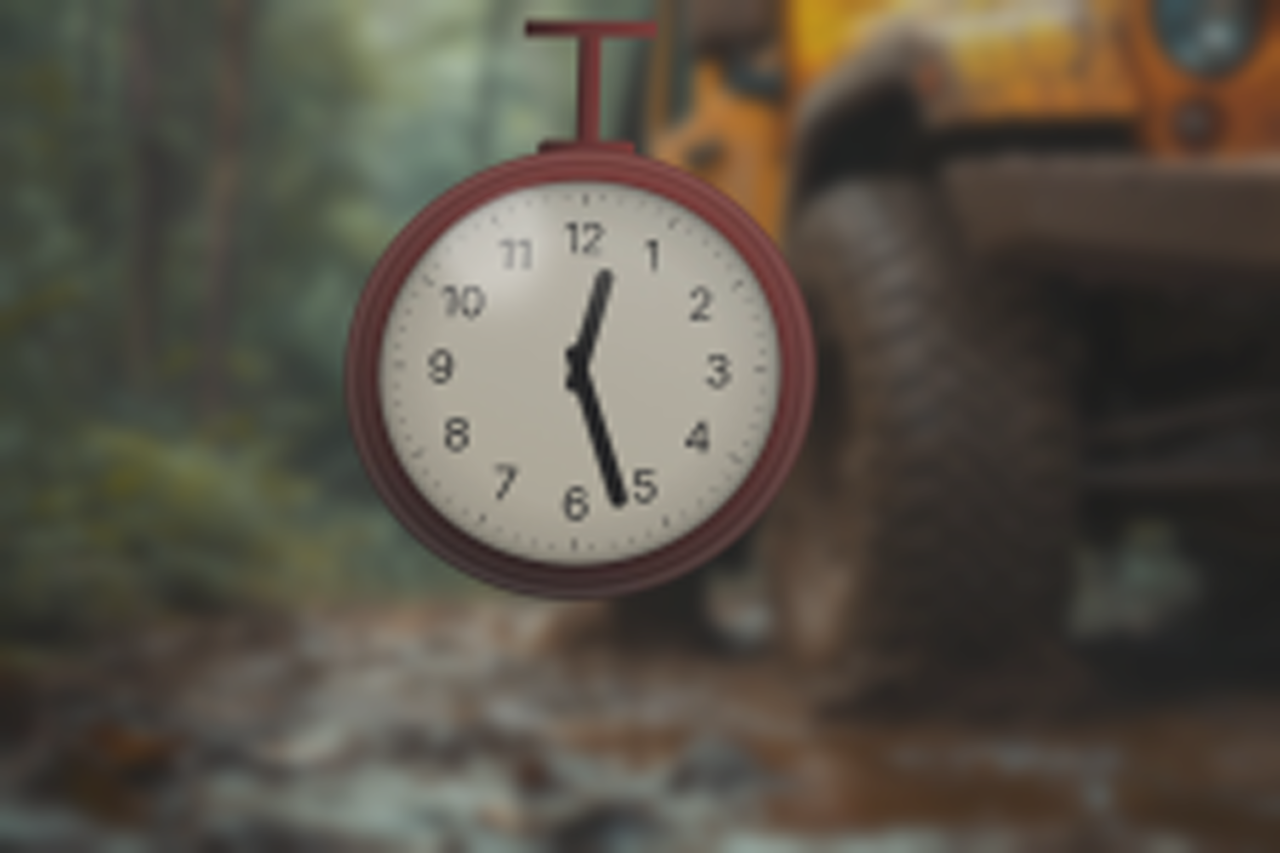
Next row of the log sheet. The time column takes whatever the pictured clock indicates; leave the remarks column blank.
12:27
